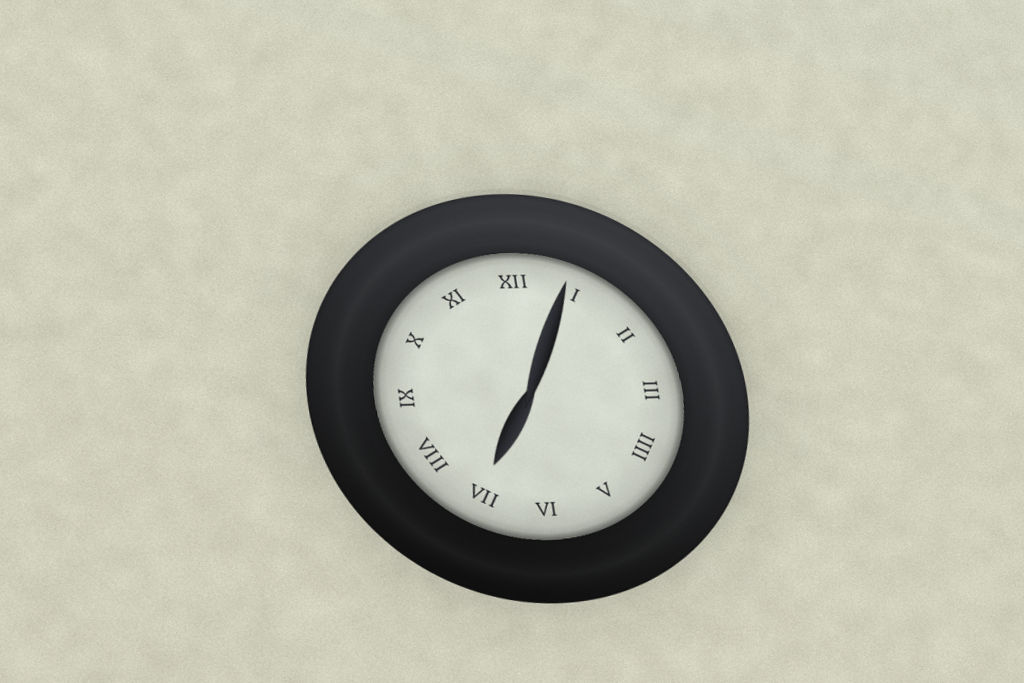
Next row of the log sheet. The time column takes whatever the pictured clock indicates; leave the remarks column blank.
7:04
